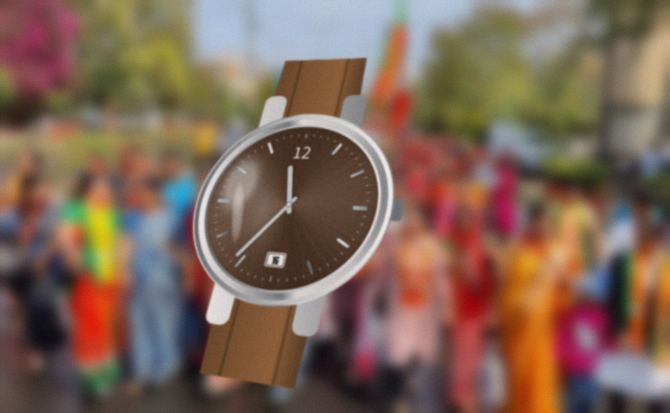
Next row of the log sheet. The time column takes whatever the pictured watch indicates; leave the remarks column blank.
11:36
